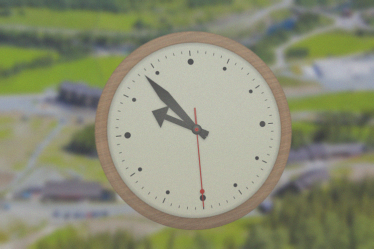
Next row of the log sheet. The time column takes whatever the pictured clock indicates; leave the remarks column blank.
9:53:30
